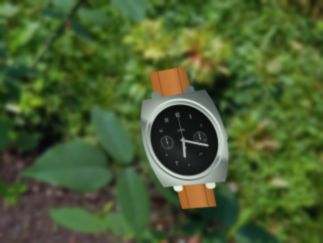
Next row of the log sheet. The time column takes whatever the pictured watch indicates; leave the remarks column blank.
6:18
